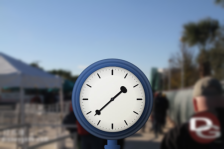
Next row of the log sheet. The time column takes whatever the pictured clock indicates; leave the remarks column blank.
1:38
